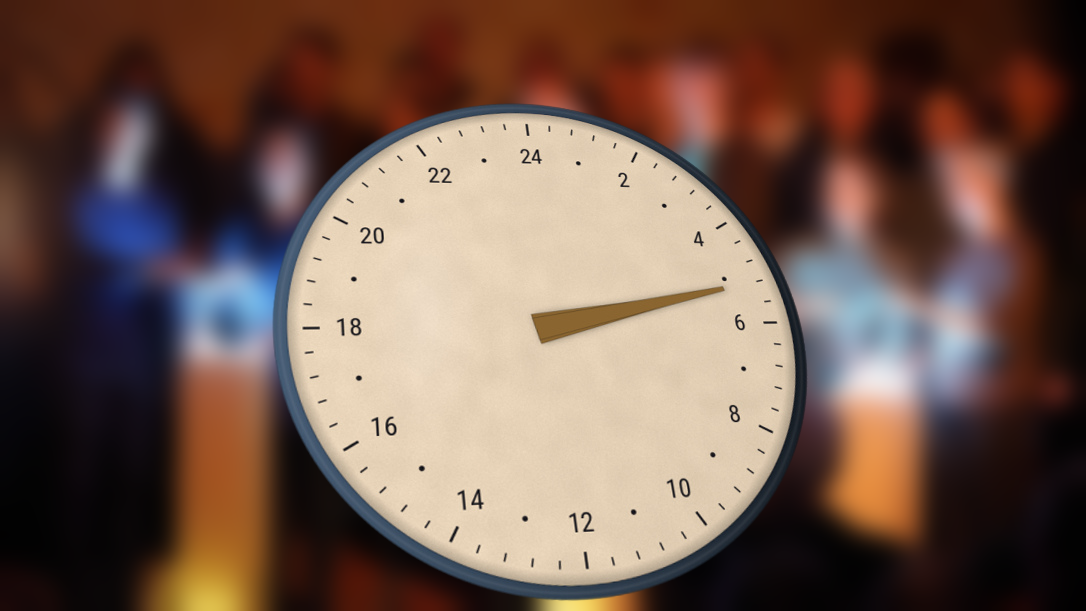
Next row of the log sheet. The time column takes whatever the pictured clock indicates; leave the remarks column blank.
5:13
